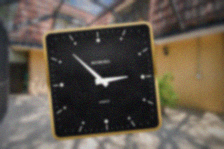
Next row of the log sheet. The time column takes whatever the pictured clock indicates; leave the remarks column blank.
2:53
